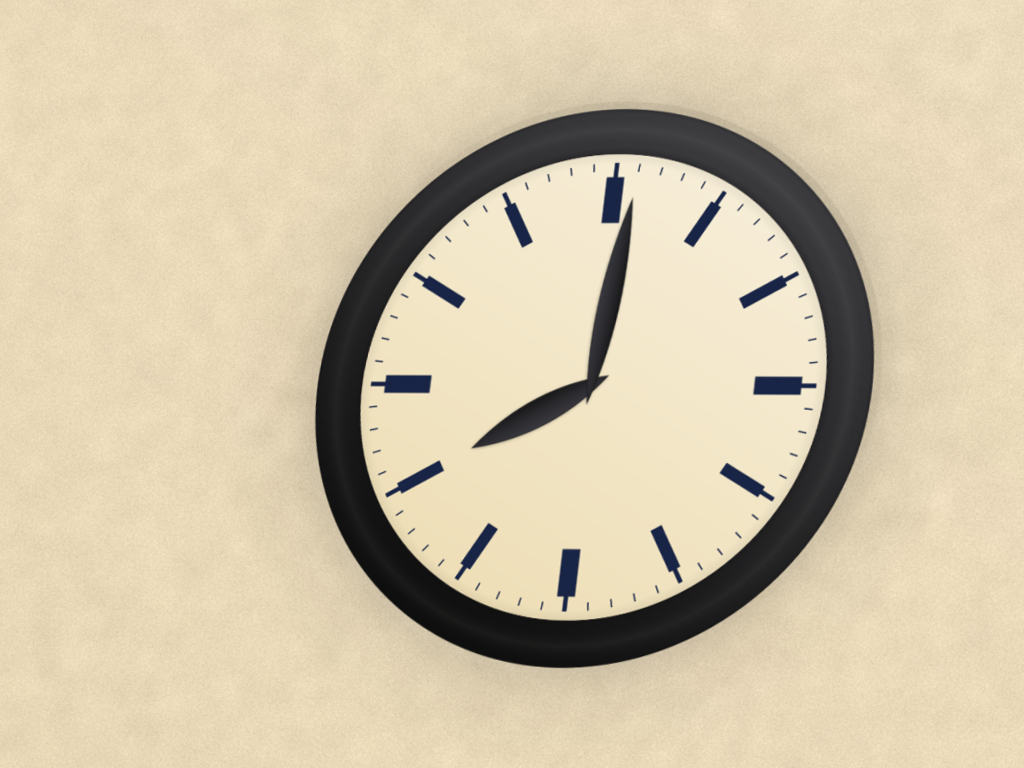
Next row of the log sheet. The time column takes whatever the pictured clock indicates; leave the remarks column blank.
8:01
